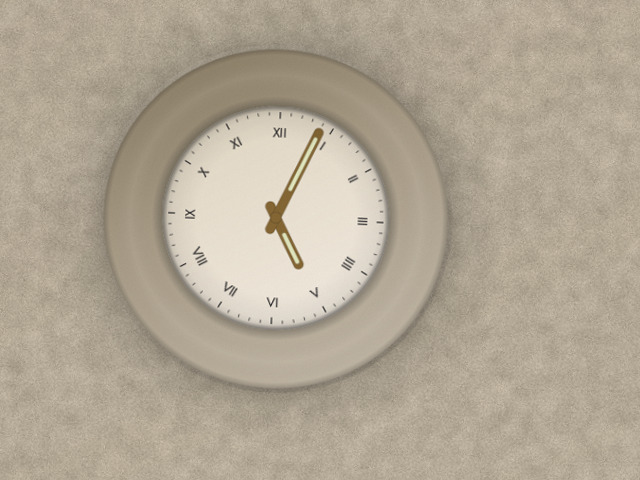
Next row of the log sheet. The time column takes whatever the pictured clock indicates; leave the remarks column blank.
5:04
